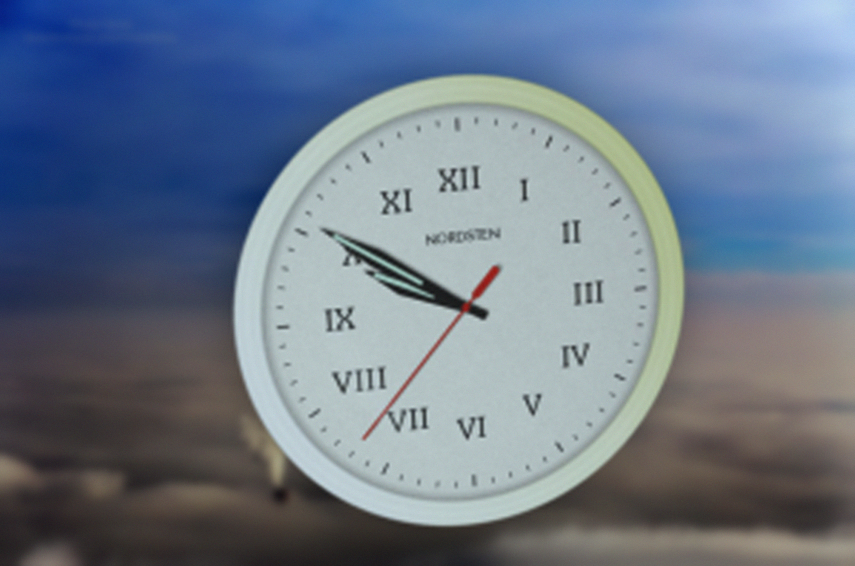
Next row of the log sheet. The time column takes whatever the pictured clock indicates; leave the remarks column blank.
9:50:37
